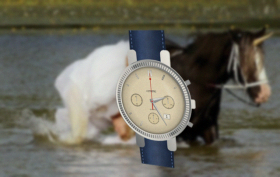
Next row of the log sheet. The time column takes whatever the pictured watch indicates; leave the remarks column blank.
2:25
